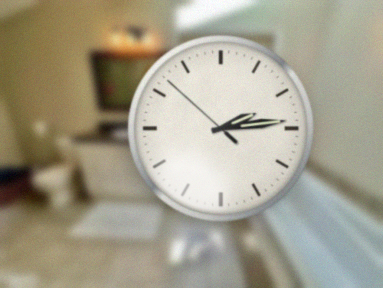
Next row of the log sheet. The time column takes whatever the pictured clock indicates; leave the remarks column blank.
2:13:52
